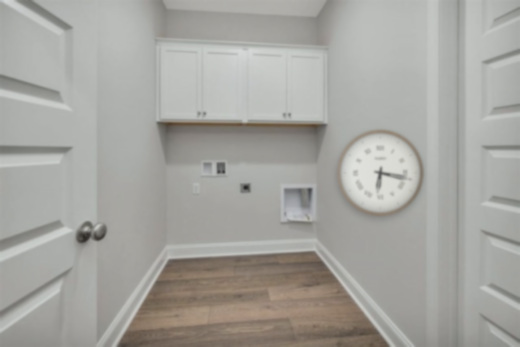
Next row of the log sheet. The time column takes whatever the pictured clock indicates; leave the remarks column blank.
6:17
